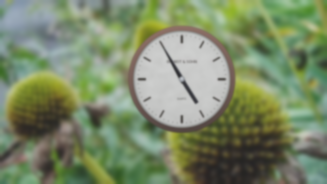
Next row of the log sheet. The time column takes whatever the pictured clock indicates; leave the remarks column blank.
4:55
